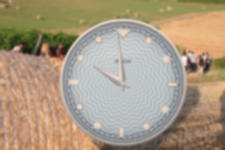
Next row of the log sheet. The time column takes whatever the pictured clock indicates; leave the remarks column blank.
9:59
